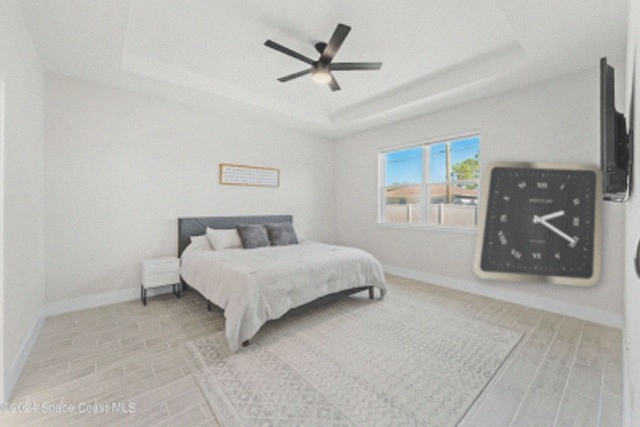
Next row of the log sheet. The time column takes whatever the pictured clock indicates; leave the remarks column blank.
2:20
